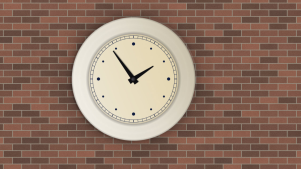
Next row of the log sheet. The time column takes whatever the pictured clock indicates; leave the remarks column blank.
1:54
